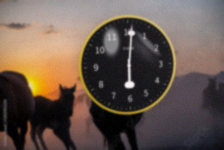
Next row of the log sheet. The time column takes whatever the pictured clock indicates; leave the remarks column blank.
6:01
